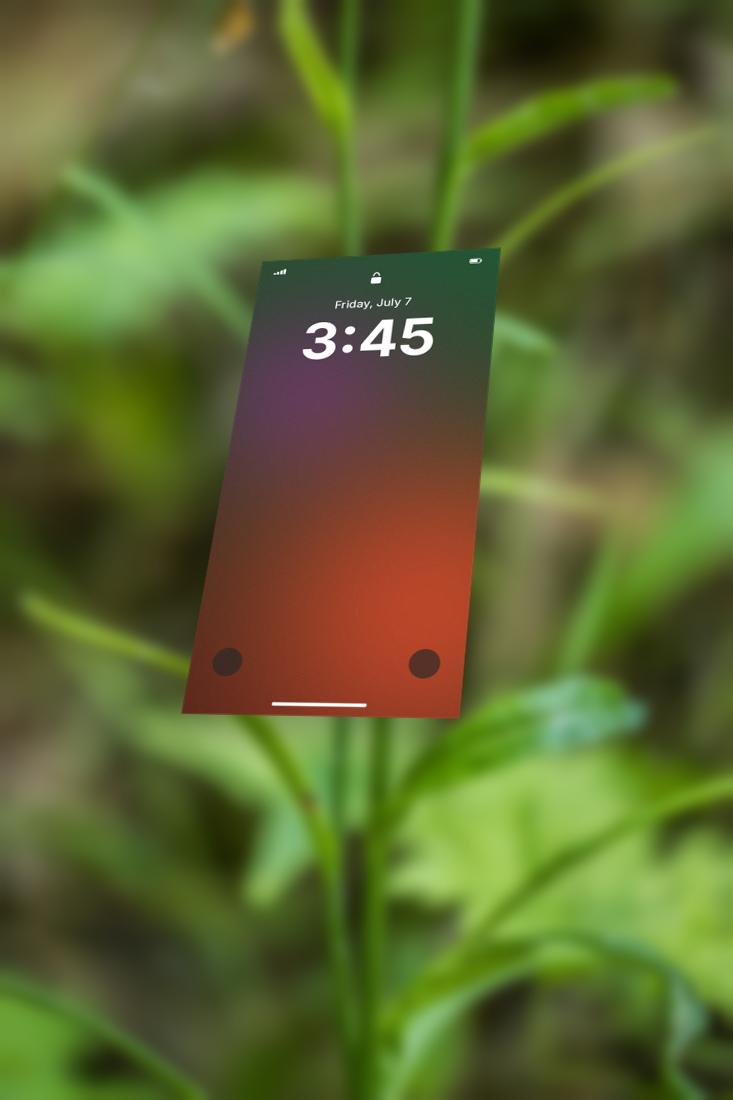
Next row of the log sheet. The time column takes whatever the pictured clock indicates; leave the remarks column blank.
3:45
